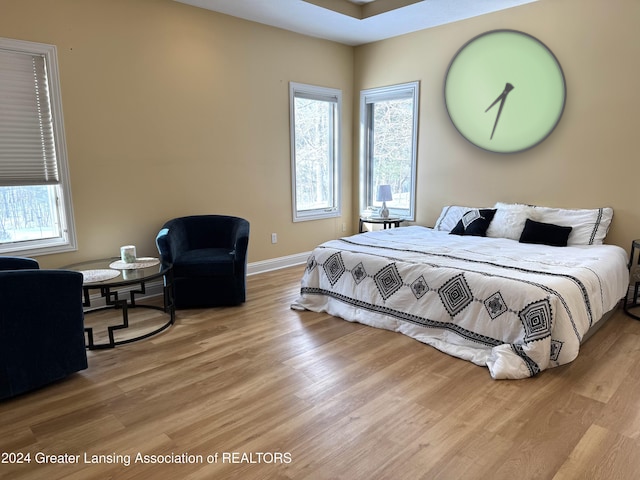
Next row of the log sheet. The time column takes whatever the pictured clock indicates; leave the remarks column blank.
7:33
